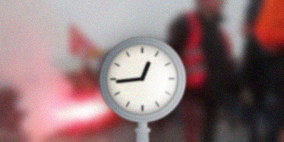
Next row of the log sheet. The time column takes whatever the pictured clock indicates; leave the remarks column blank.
12:44
